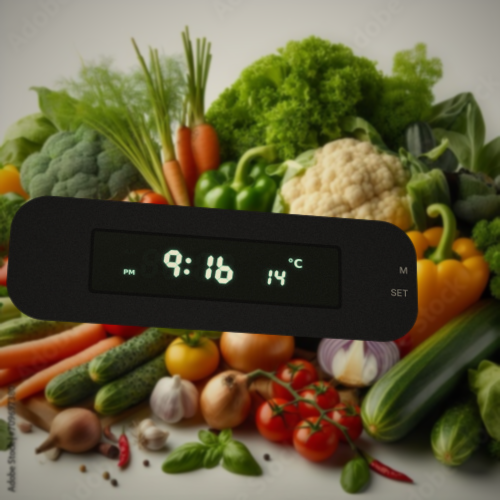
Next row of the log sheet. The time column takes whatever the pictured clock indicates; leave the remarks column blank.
9:16
